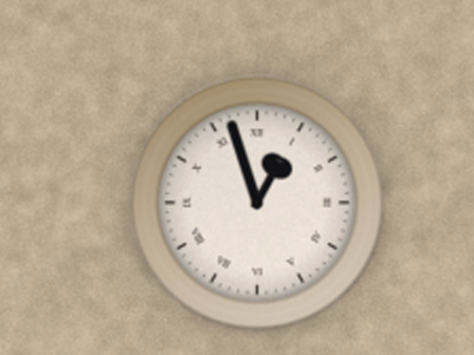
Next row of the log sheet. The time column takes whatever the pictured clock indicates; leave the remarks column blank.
12:57
